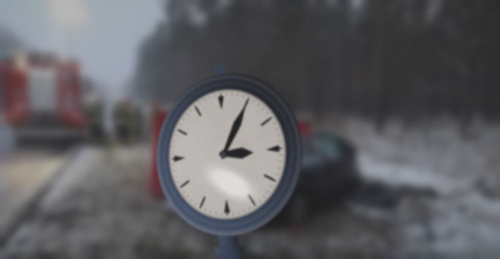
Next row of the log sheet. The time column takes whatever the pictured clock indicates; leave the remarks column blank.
3:05
